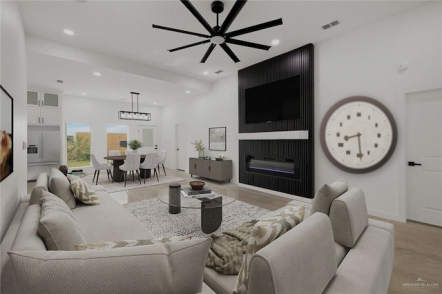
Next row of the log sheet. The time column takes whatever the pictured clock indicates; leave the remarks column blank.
8:29
